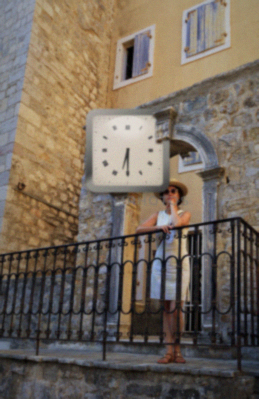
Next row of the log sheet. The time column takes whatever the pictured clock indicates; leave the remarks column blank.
6:30
